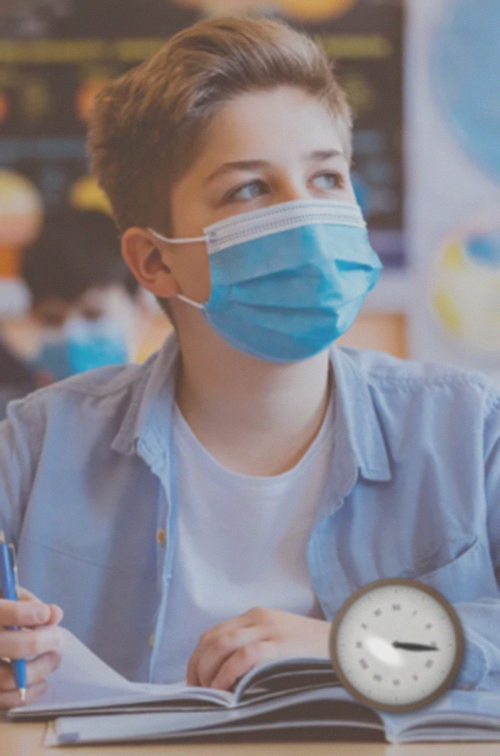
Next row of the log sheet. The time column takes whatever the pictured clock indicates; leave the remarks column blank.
3:16
